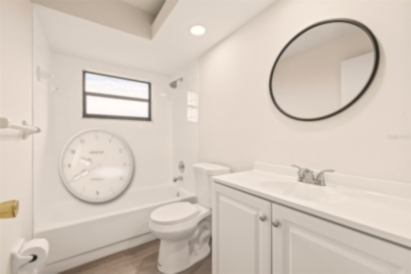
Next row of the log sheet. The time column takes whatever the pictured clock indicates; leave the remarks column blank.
9:40
